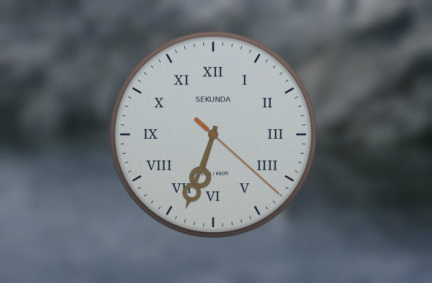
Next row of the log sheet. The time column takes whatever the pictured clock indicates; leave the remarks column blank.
6:33:22
